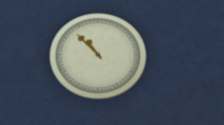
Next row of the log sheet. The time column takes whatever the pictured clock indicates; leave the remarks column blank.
10:53
